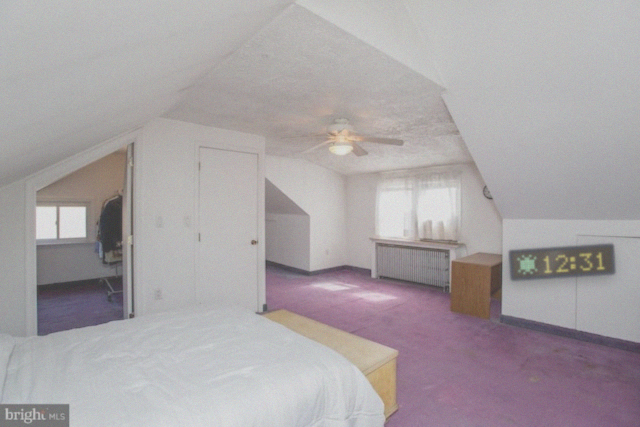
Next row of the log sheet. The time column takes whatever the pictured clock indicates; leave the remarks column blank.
12:31
